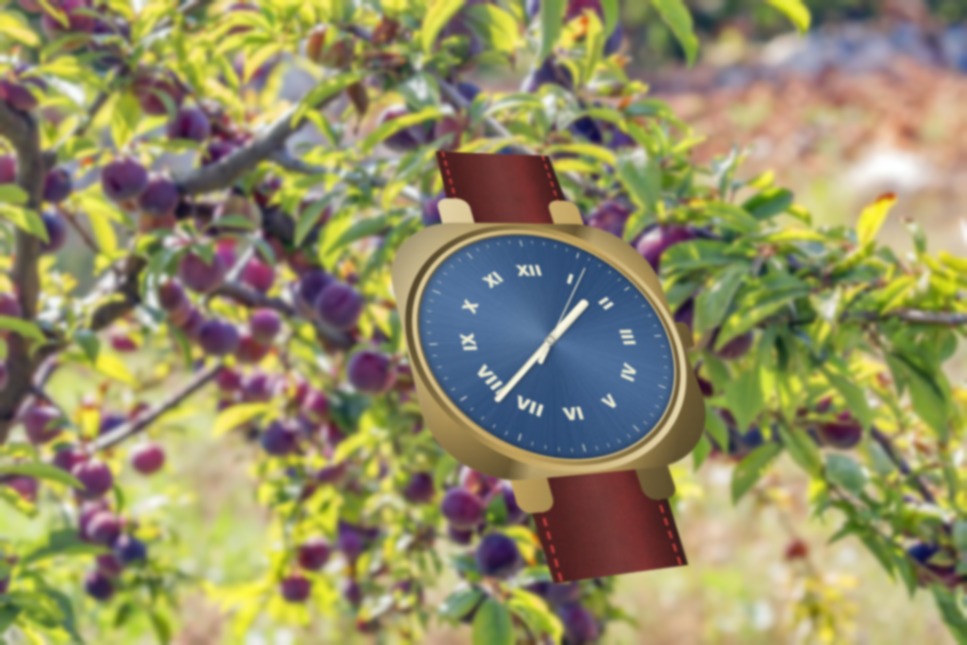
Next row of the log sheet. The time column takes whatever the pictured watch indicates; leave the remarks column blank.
1:38:06
